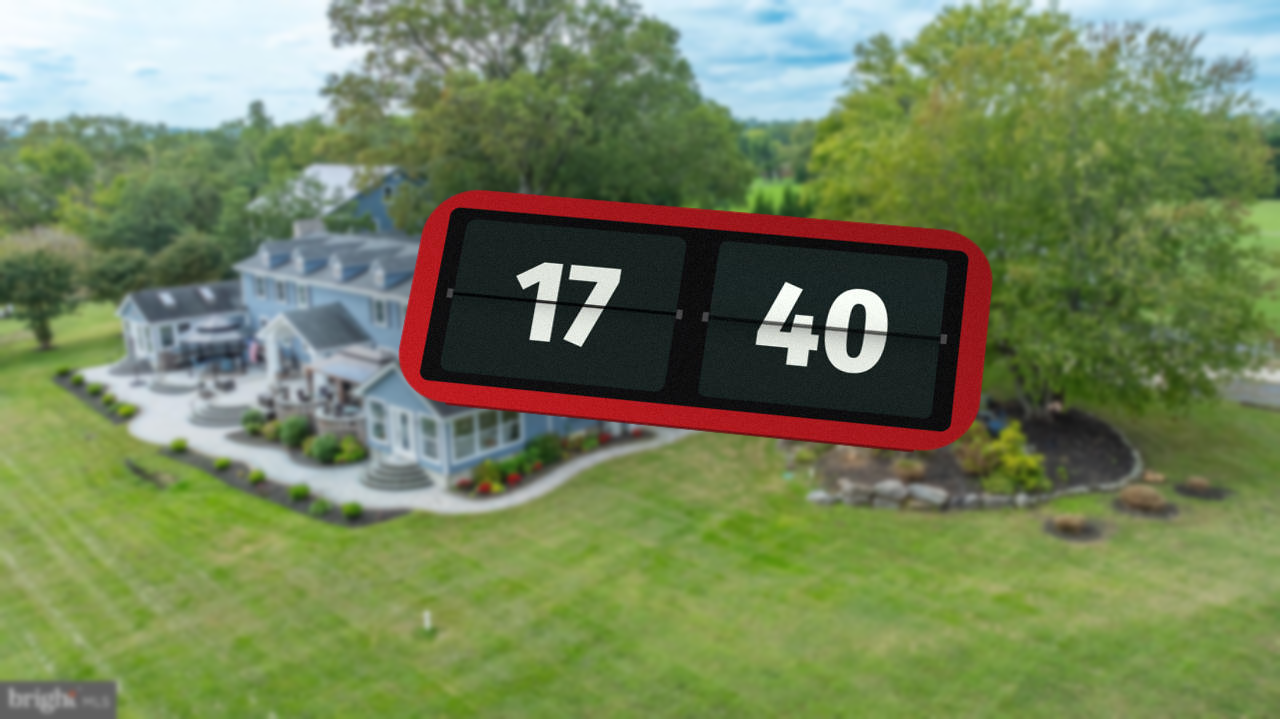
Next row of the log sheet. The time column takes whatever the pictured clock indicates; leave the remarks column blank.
17:40
